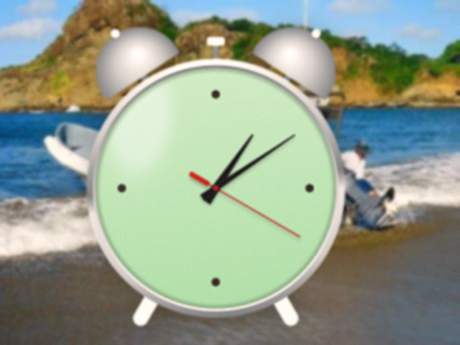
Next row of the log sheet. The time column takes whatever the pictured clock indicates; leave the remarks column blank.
1:09:20
